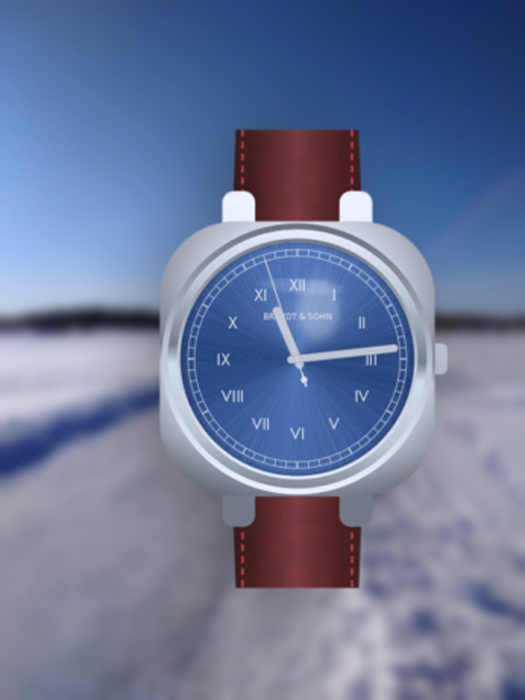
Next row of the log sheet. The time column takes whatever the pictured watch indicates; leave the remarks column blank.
11:13:57
